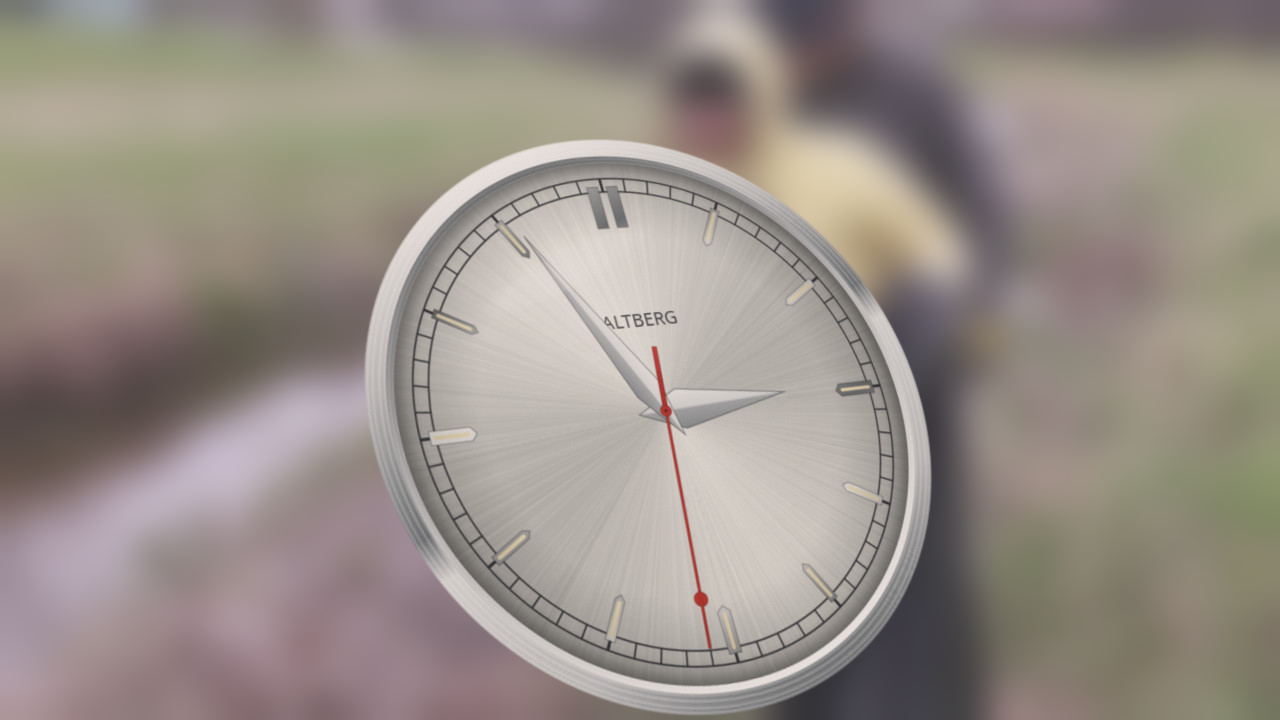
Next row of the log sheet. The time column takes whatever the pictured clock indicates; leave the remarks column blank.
2:55:31
